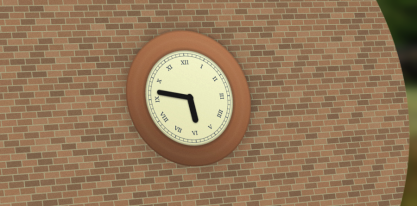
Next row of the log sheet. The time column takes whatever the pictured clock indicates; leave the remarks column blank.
5:47
